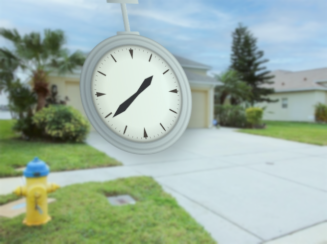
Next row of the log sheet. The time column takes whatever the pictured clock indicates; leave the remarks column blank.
1:39
